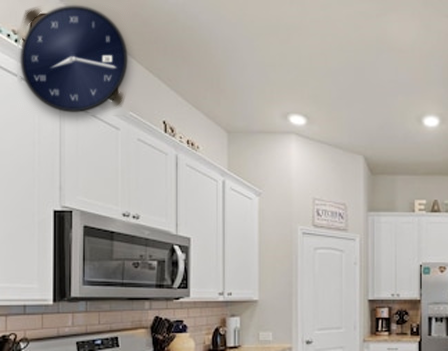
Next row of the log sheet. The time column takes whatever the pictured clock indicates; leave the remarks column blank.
8:17
